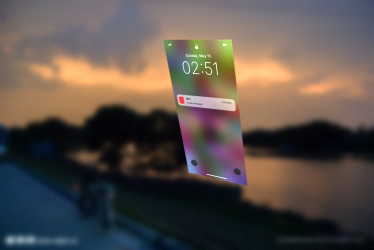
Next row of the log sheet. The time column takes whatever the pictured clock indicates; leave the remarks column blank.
2:51
